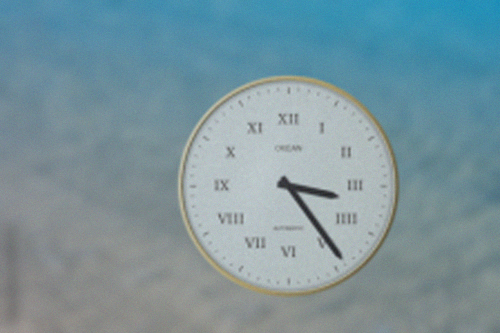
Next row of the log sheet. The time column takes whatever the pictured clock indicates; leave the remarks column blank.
3:24
